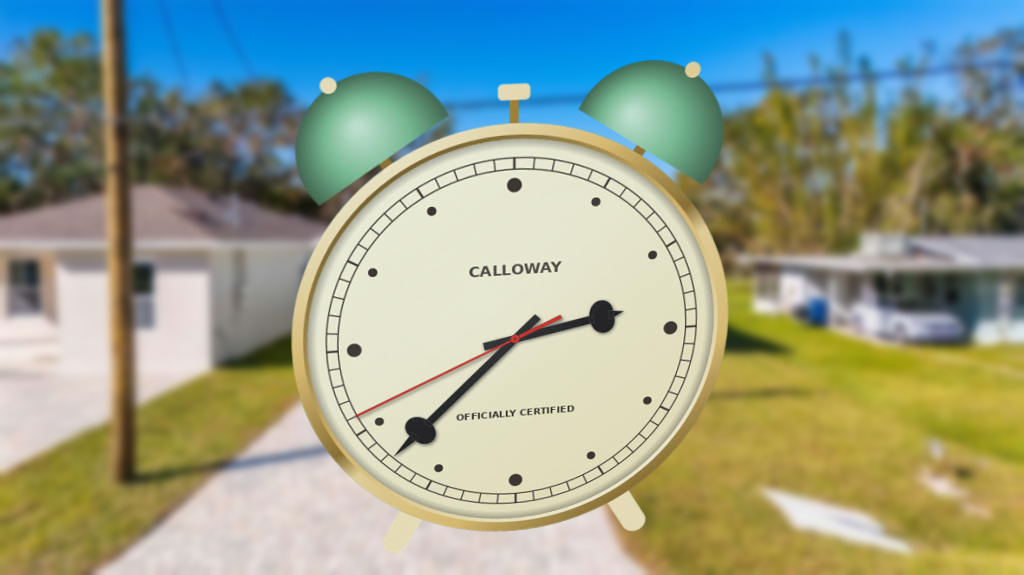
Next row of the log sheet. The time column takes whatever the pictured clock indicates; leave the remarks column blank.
2:37:41
